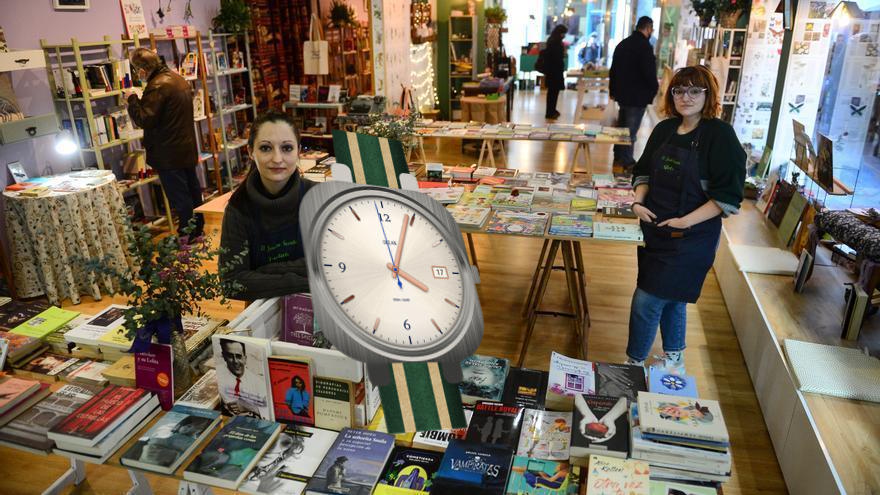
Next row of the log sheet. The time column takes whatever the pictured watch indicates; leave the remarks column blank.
4:03:59
